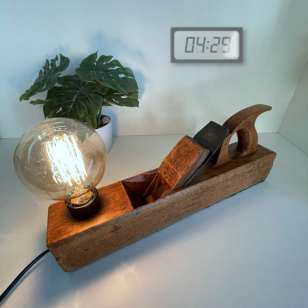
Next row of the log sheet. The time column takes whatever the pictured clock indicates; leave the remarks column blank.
4:29
